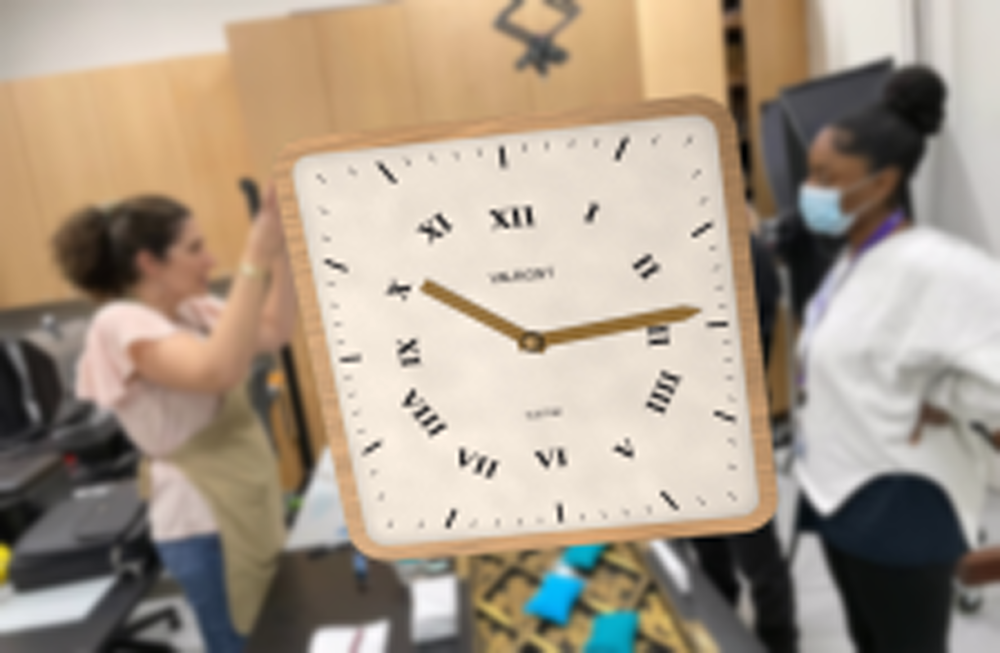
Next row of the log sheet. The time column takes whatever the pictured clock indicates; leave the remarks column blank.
10:14
